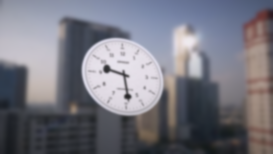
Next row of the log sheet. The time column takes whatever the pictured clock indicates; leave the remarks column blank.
9:29
